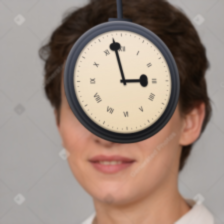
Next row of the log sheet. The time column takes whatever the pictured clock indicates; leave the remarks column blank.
2:58
